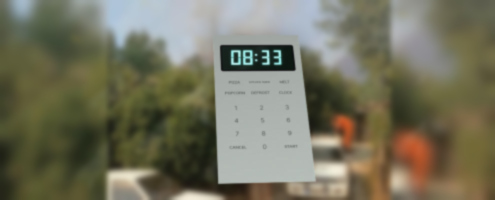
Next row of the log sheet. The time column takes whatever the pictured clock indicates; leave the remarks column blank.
8:33
